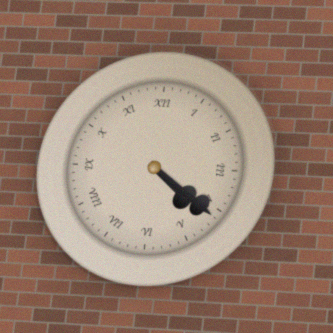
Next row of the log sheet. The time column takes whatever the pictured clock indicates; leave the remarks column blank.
4:21
